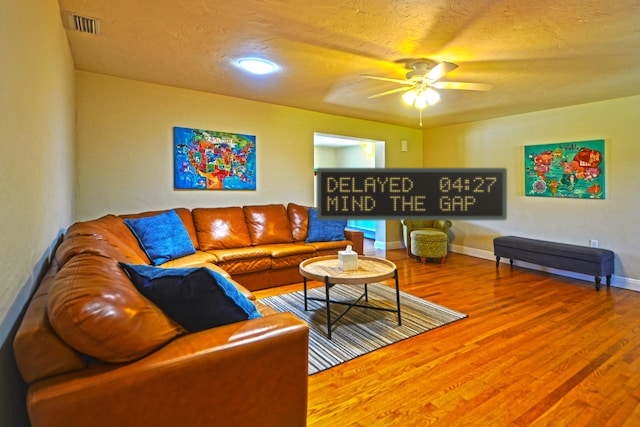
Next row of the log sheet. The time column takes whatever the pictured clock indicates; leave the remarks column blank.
4:27
